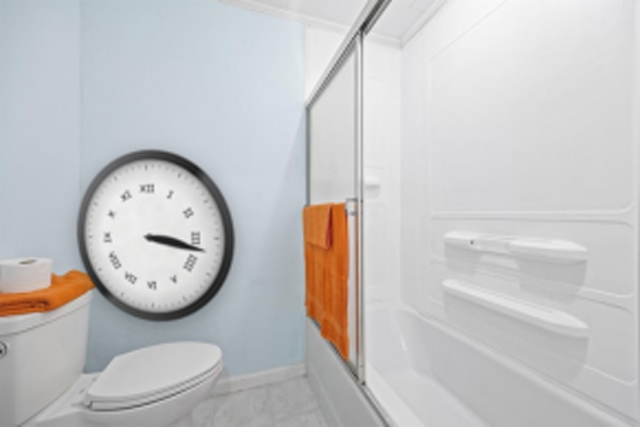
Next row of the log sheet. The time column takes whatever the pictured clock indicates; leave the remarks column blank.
3:17
